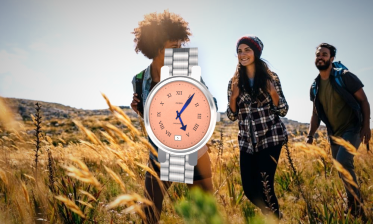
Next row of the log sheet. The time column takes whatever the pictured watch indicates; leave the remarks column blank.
5:06
